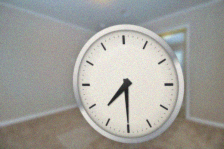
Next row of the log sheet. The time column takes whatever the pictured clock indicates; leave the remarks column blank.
7:30
